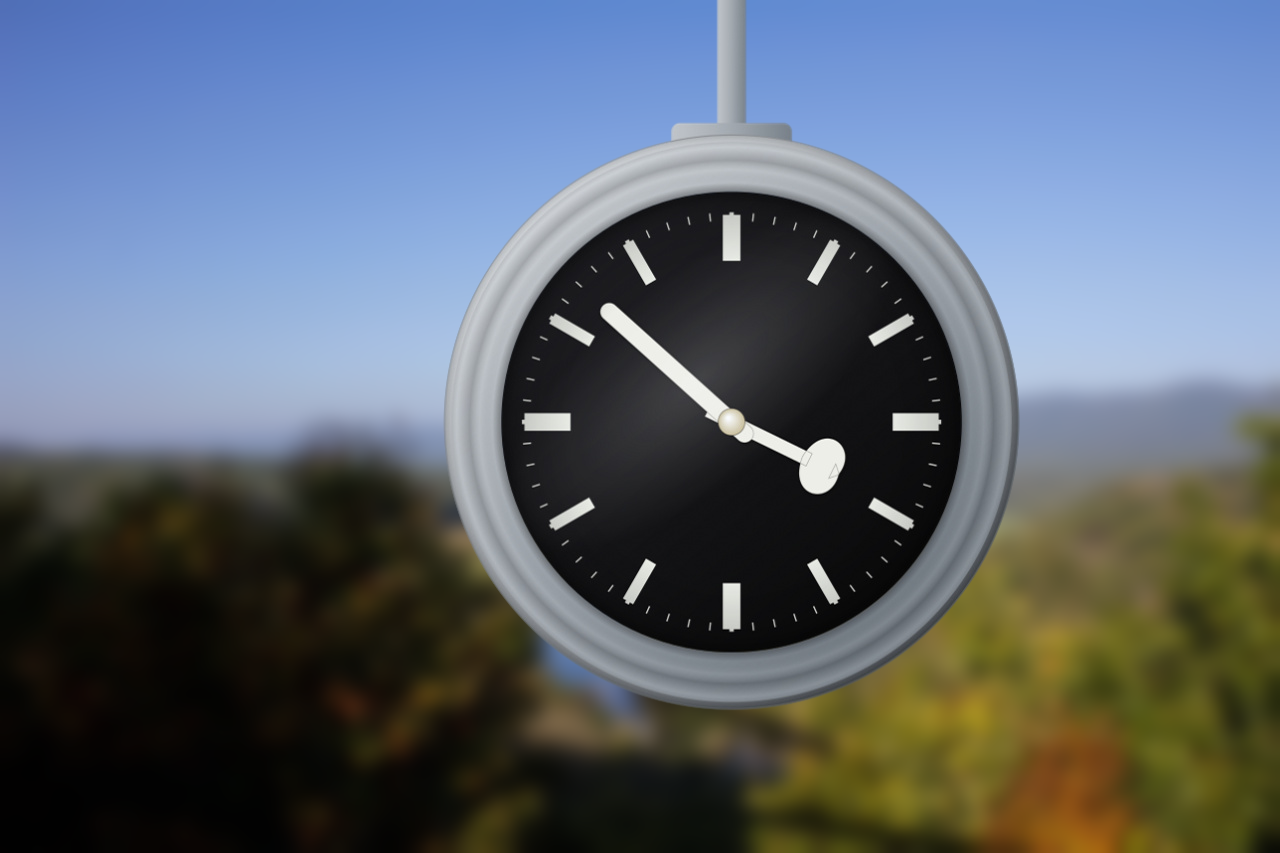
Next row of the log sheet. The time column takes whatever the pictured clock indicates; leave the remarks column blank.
3:52
